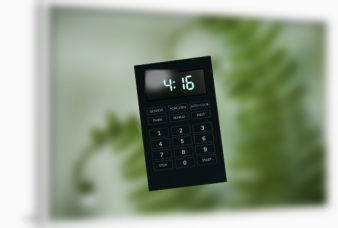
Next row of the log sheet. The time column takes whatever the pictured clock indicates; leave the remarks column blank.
4:16
